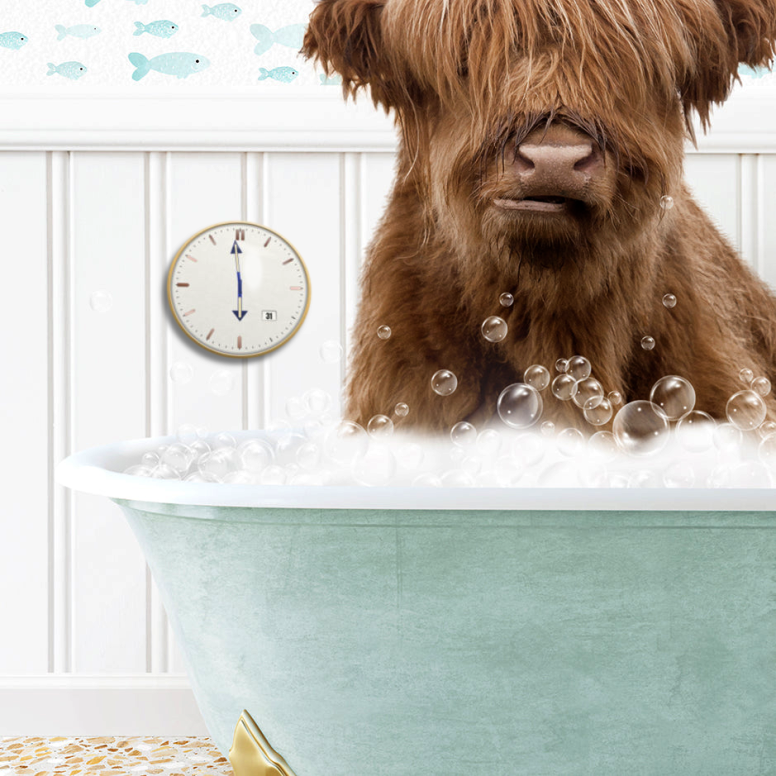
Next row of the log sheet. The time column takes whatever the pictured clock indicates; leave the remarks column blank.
5:59
